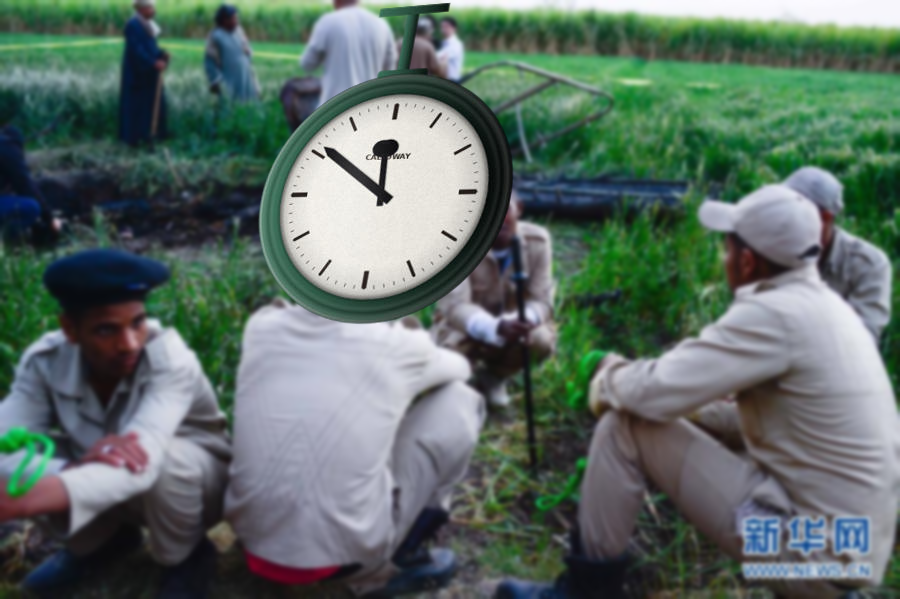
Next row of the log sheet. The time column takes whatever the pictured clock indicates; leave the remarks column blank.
11:51
